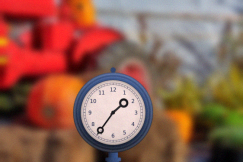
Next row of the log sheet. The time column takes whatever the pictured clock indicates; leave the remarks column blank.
1:36
